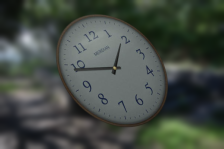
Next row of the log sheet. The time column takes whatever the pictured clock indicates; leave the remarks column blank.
1:49
